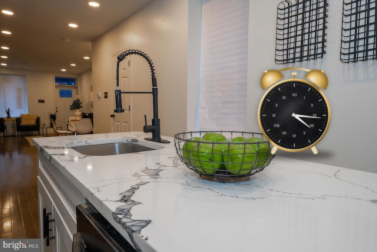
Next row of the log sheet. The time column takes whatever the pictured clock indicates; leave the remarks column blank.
4:16
